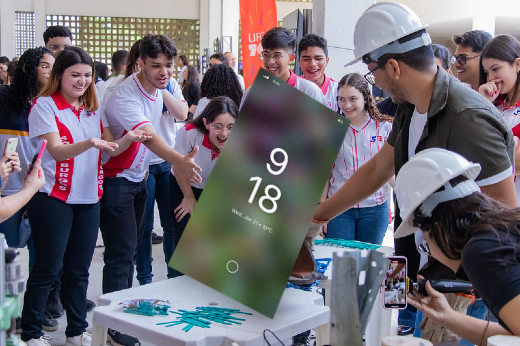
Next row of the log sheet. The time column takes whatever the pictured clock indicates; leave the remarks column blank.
9:18
